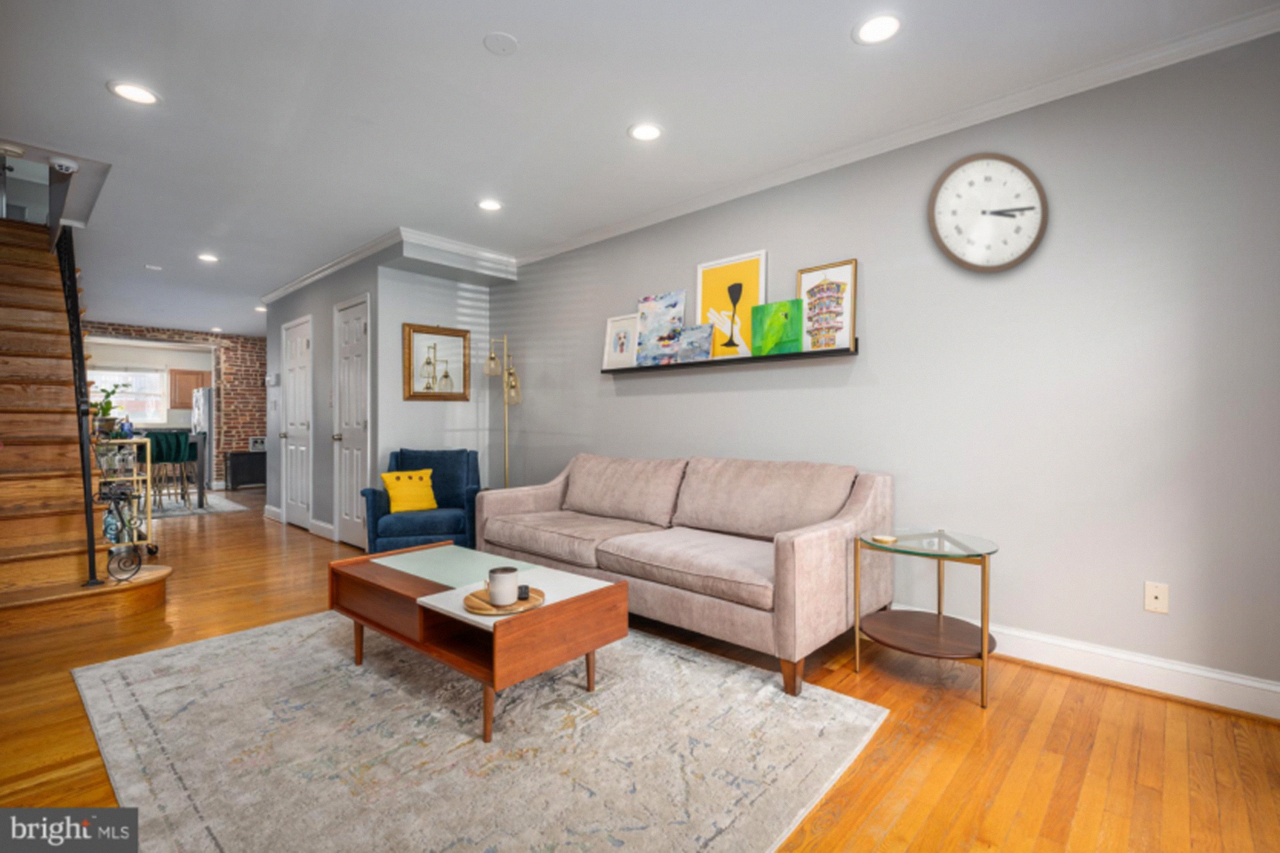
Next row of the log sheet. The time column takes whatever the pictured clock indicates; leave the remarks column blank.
3:14
